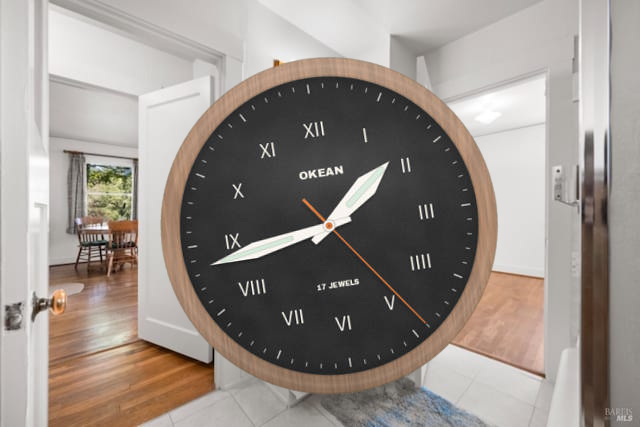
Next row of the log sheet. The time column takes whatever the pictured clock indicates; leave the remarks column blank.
1:43:24
